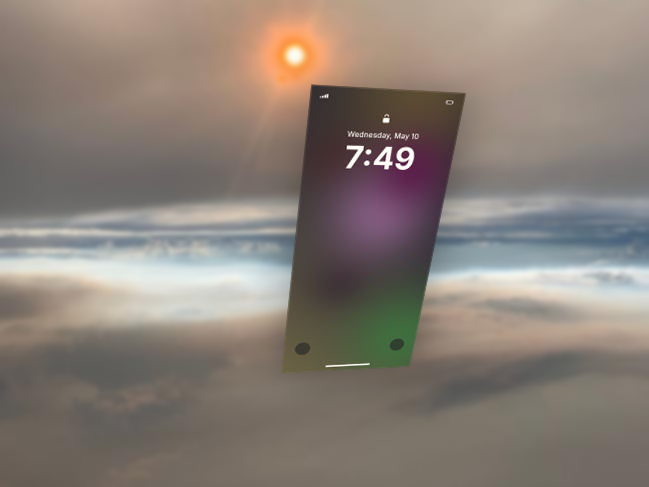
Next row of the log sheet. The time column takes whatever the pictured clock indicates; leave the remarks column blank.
7:49
